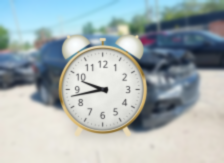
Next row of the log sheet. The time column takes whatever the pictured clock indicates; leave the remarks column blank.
9:43
